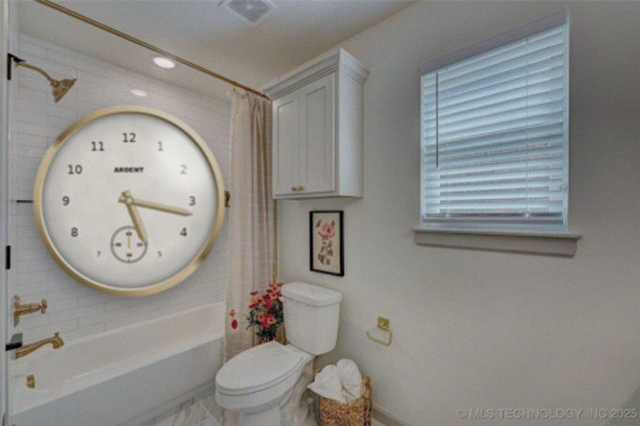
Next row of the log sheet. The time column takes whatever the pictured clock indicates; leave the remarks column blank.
5:17
